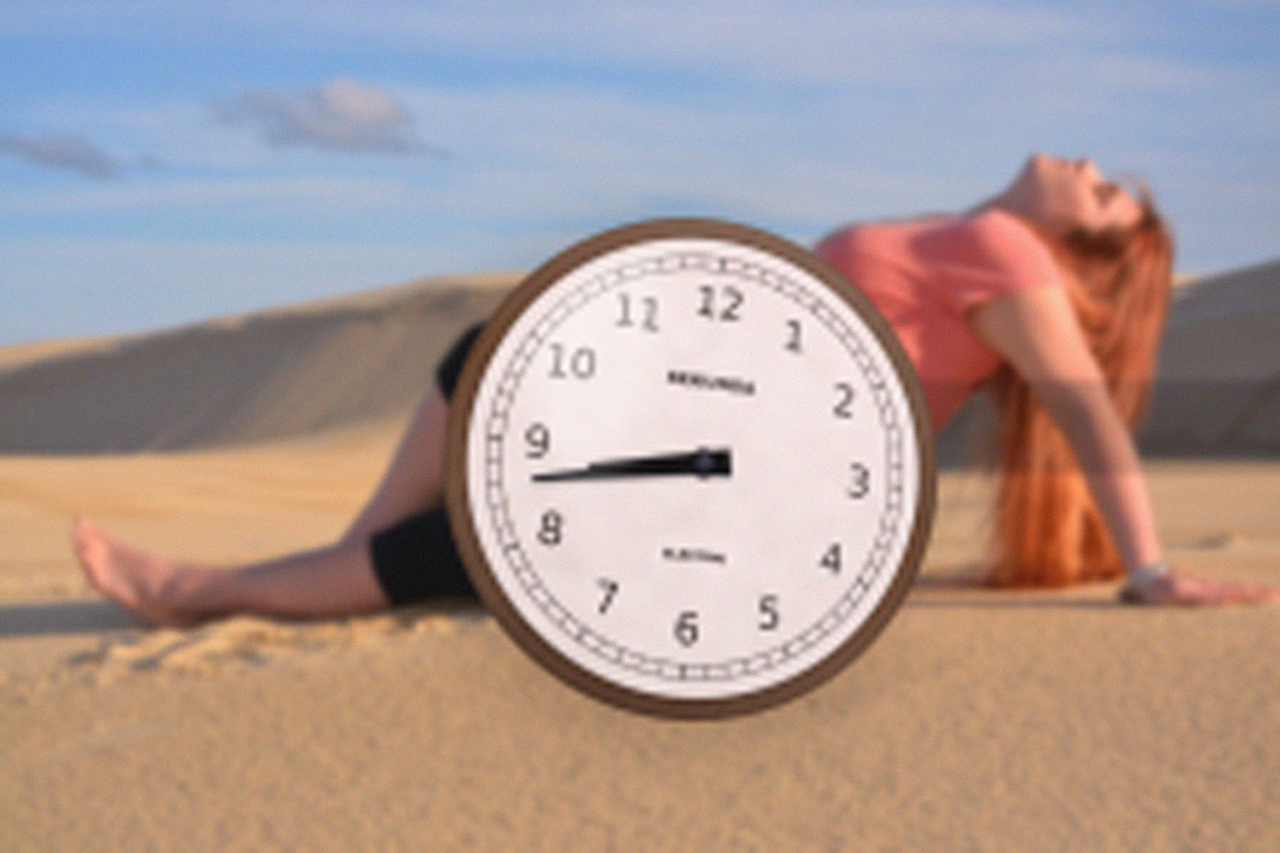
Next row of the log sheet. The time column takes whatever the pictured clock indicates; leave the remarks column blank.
8:43
